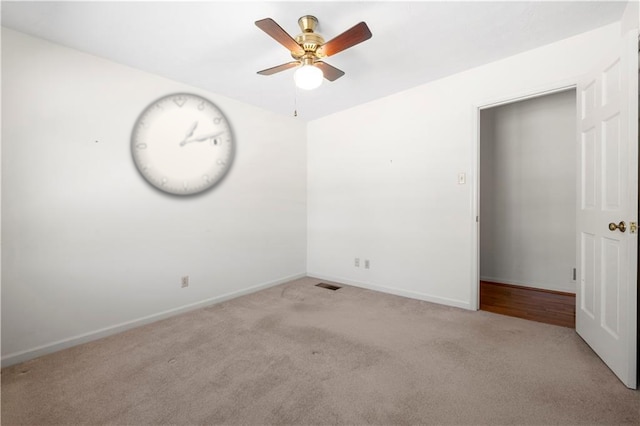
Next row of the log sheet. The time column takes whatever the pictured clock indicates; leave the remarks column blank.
1:13
